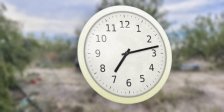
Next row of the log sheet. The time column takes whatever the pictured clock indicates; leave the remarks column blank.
7:13
